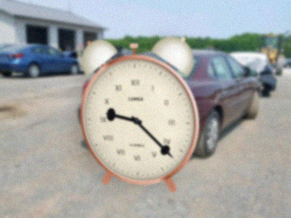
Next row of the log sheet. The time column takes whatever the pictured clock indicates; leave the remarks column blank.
9:22
